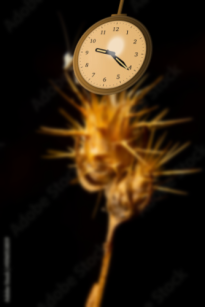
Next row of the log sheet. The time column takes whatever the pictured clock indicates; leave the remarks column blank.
9:21
